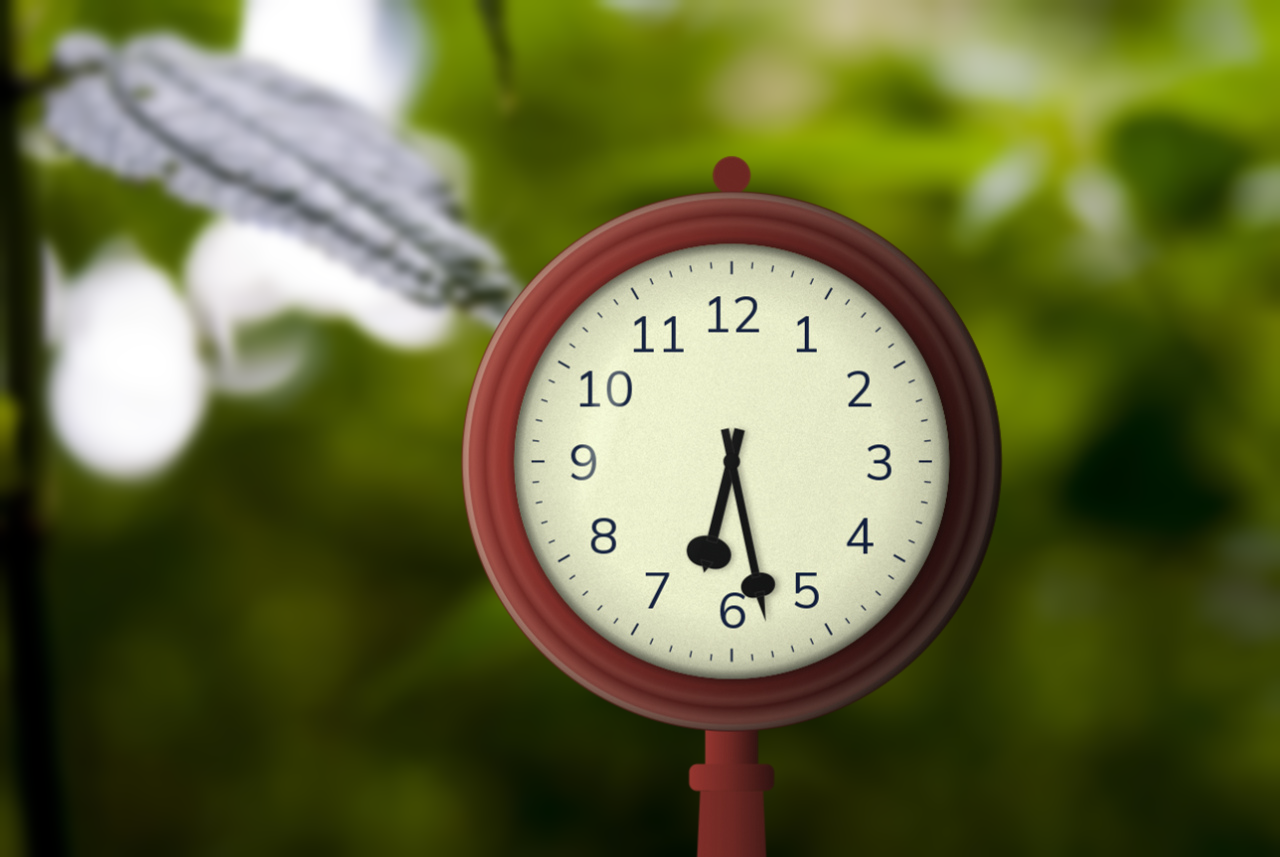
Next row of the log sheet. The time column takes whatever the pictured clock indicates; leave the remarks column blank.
6:28
